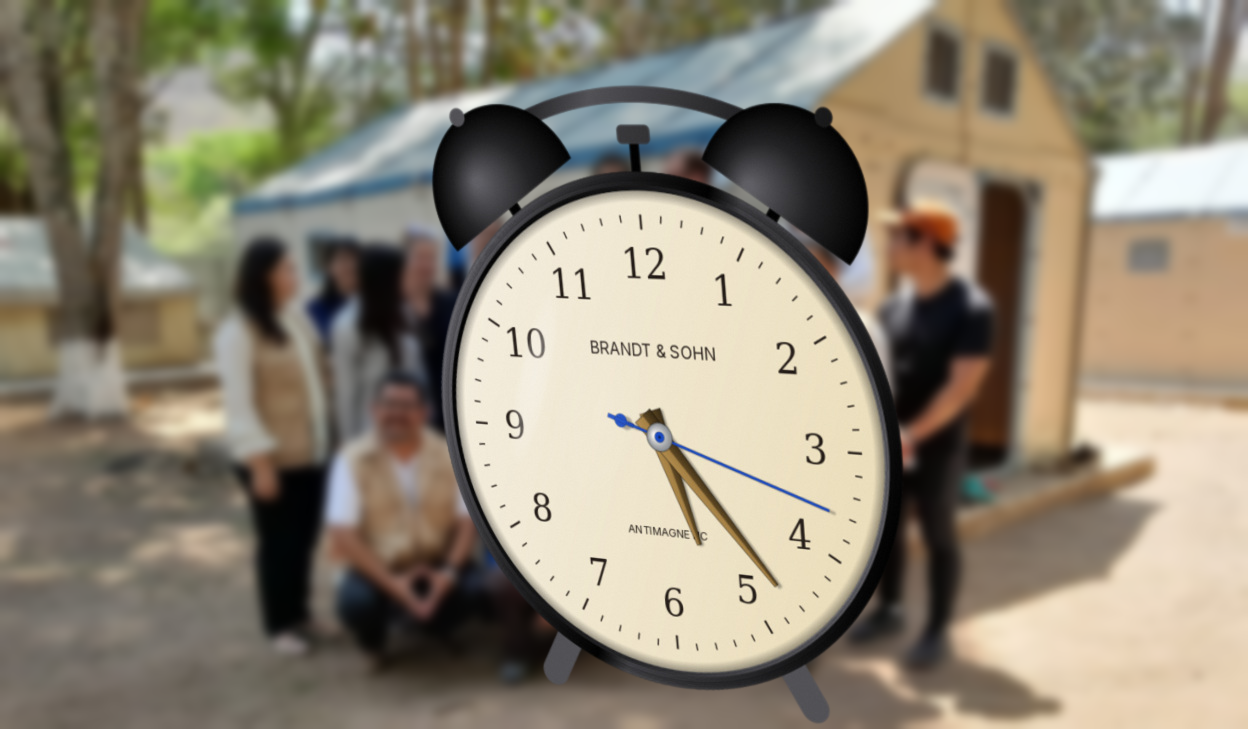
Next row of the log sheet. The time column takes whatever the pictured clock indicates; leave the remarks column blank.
5:23:18
